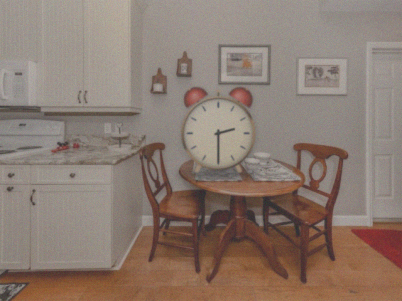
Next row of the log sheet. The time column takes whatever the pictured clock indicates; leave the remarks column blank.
2:30
